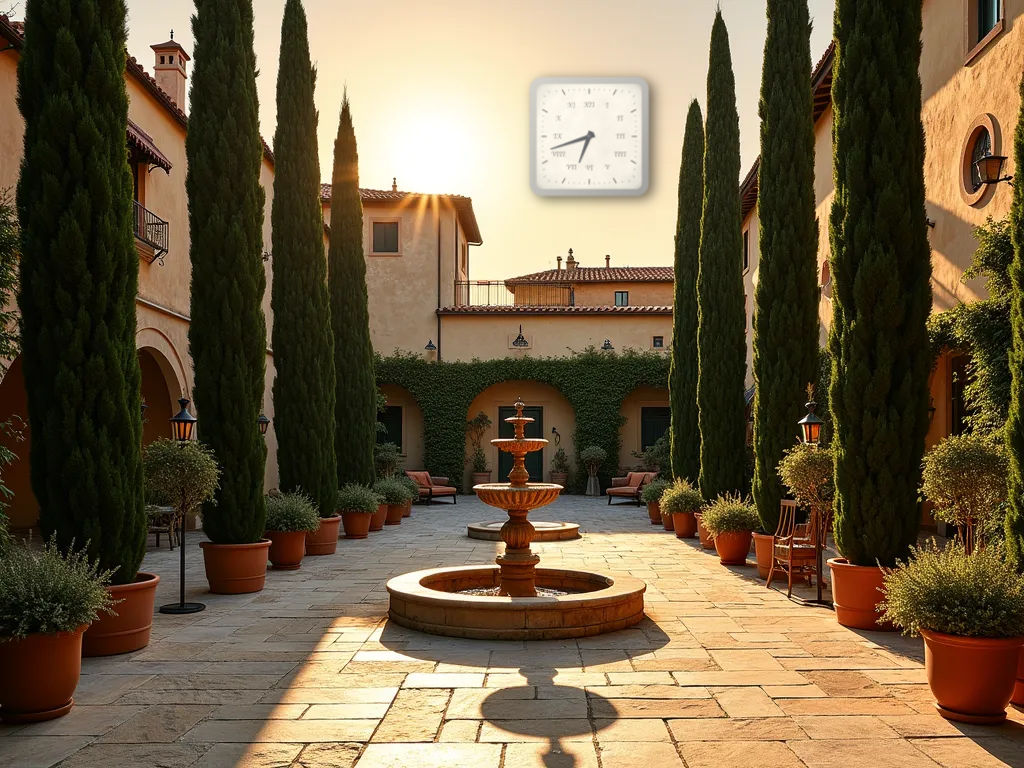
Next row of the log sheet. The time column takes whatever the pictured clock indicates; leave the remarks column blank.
6:42
